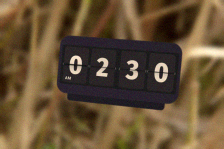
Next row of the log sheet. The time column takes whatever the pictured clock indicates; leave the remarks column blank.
2:30
